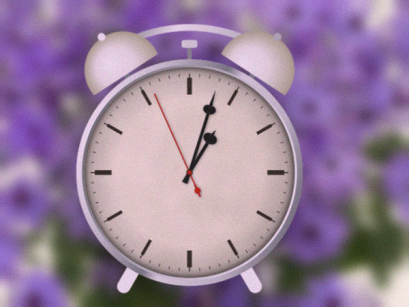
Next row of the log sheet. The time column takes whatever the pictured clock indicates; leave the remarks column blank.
1:02:56
